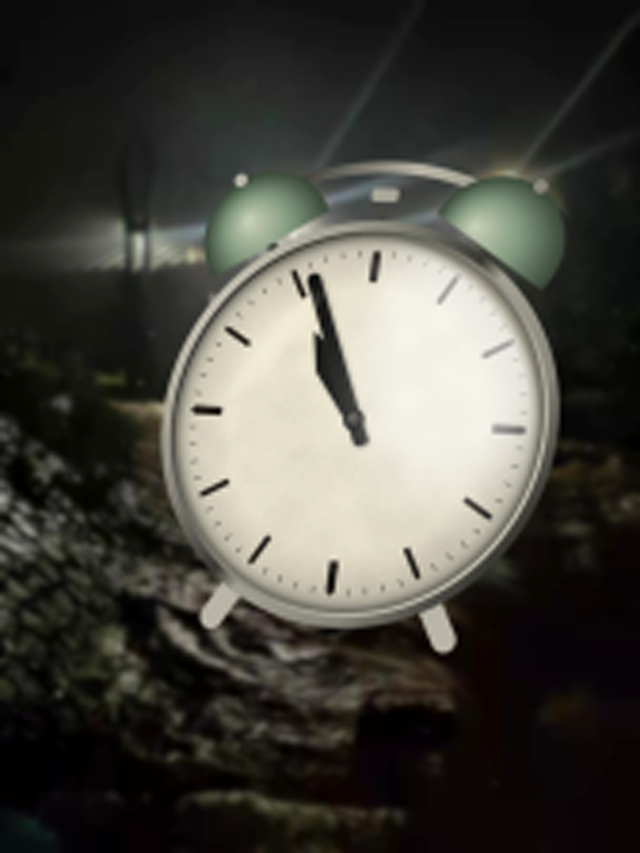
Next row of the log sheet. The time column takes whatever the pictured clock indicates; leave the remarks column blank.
10:56
